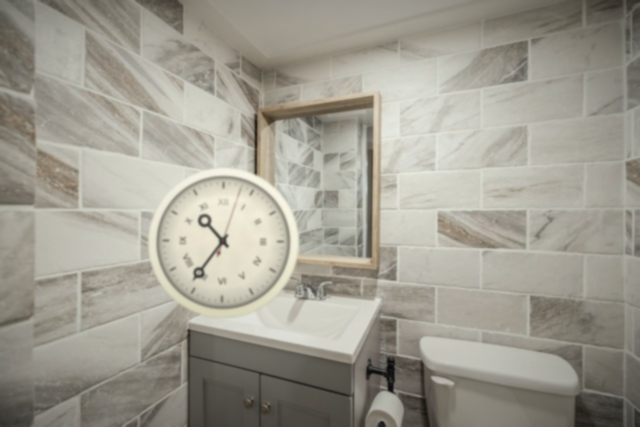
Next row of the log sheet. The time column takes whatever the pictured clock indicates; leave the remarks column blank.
10:36:03
